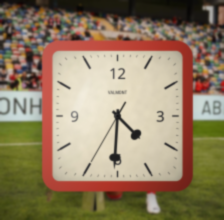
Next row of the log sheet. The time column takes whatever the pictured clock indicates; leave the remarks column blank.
4:30:35
